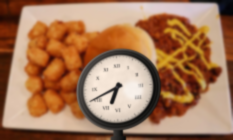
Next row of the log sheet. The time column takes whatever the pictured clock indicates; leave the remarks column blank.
6:41
